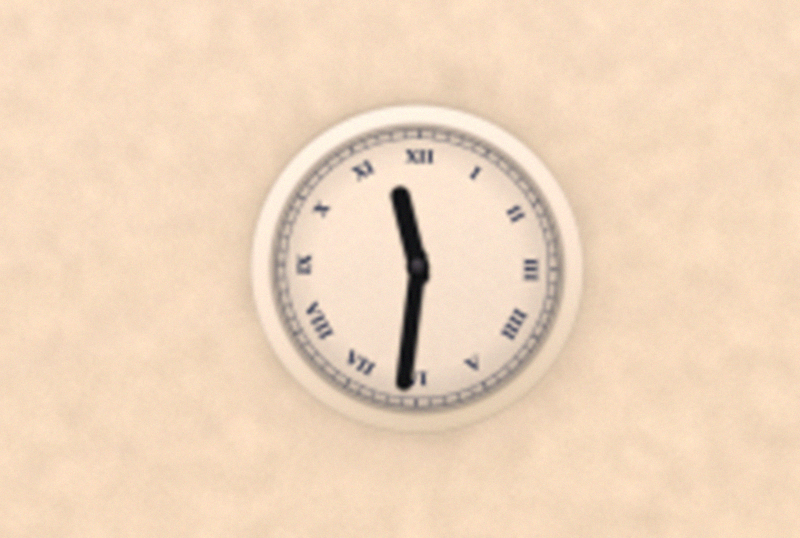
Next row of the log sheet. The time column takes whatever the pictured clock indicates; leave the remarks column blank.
11:31
